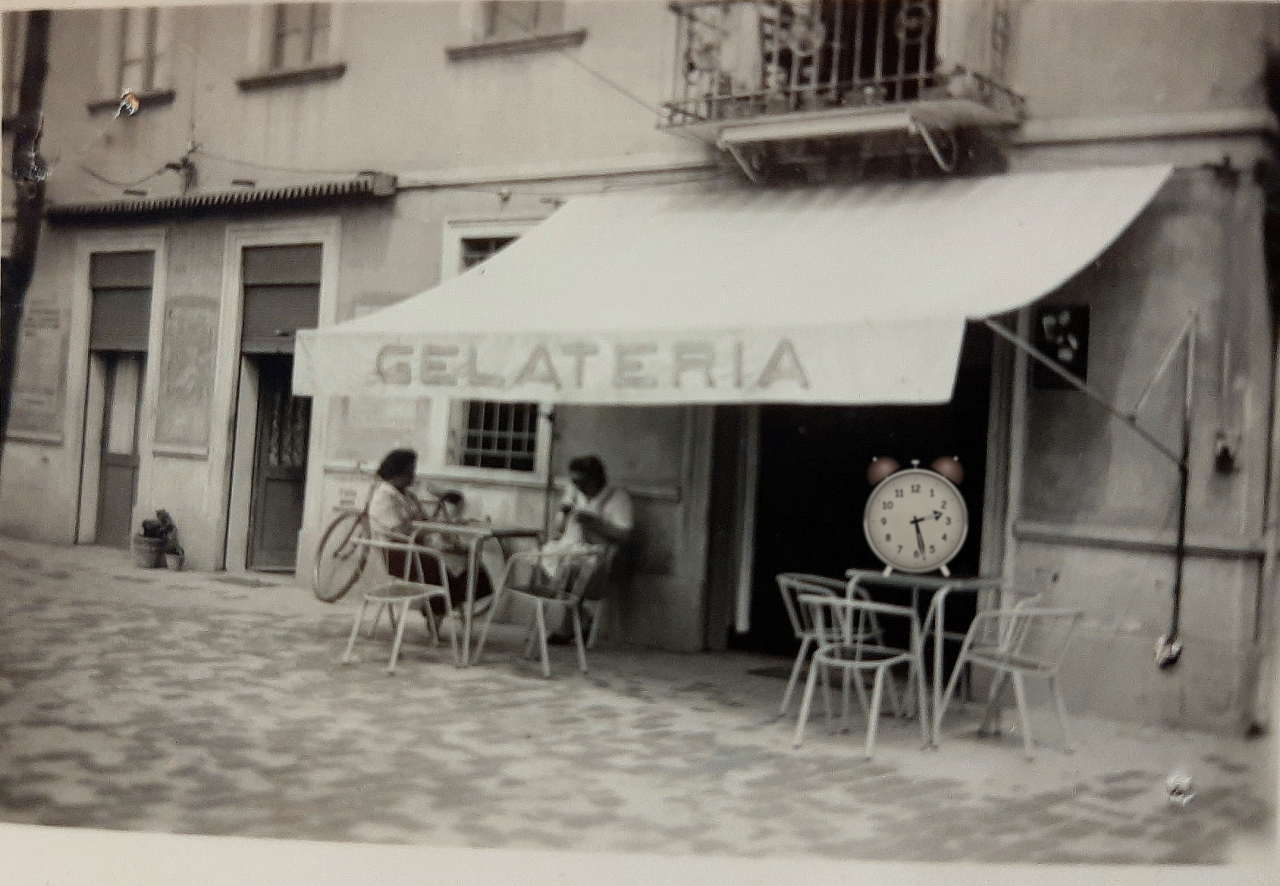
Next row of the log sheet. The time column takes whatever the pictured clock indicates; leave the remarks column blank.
2:28
